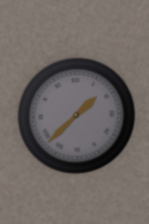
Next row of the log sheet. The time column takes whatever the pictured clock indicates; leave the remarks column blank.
1:38
